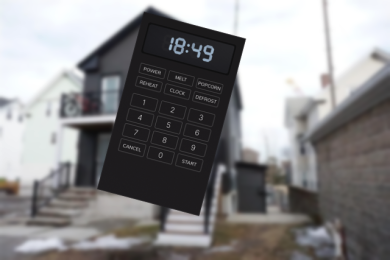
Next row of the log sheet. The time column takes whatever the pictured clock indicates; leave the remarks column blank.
18:49
